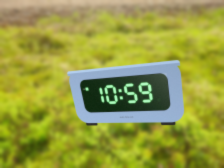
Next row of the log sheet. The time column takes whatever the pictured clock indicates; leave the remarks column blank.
10:59
